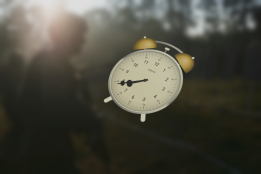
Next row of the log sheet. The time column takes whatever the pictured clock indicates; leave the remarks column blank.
7:39
